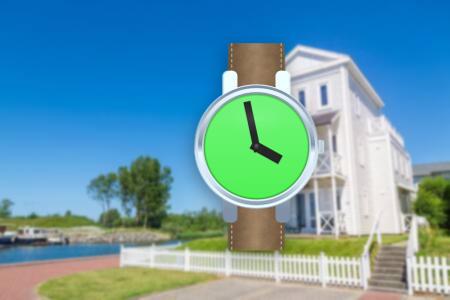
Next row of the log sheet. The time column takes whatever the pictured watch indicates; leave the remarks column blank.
3:58
